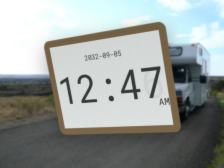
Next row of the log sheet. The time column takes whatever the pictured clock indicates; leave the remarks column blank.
12:47
